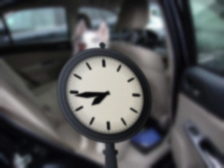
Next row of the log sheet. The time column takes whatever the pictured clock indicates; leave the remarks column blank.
7:44
